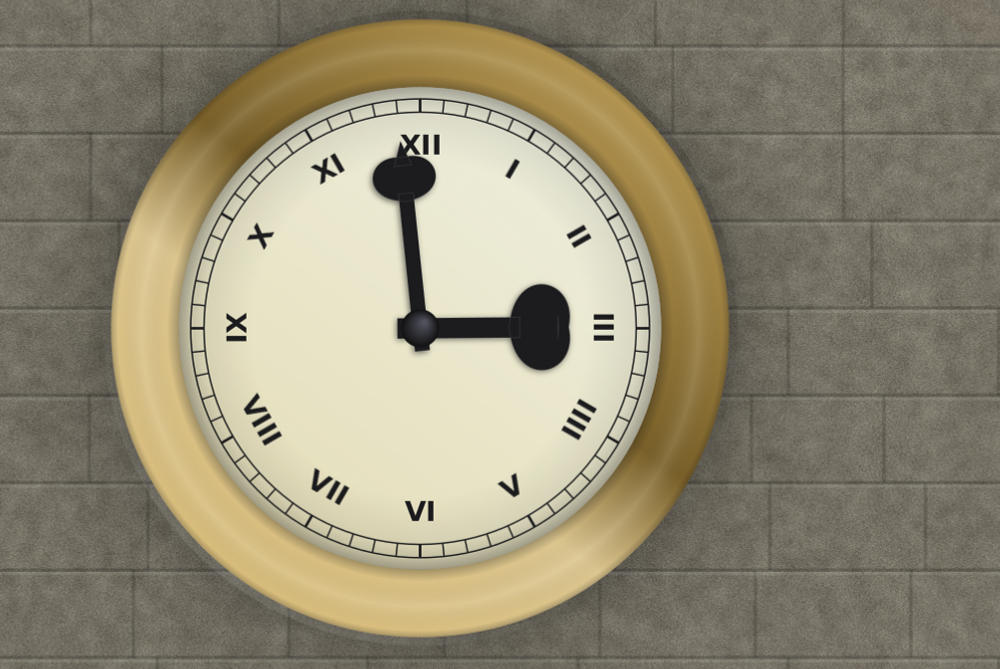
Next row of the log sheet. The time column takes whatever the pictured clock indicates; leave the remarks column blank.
2:59
